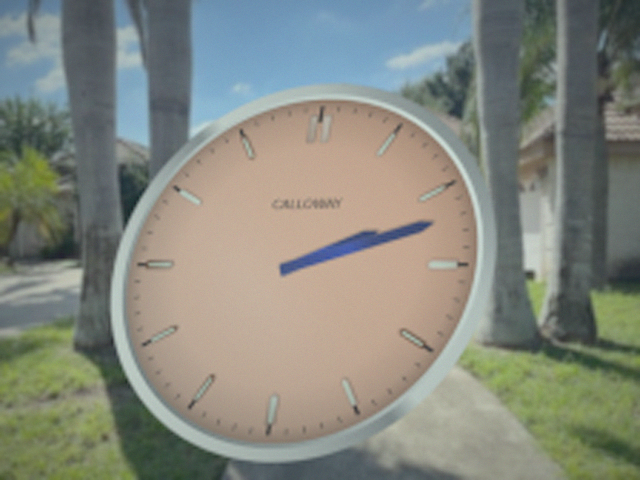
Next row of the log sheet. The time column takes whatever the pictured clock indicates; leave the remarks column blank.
2:12
